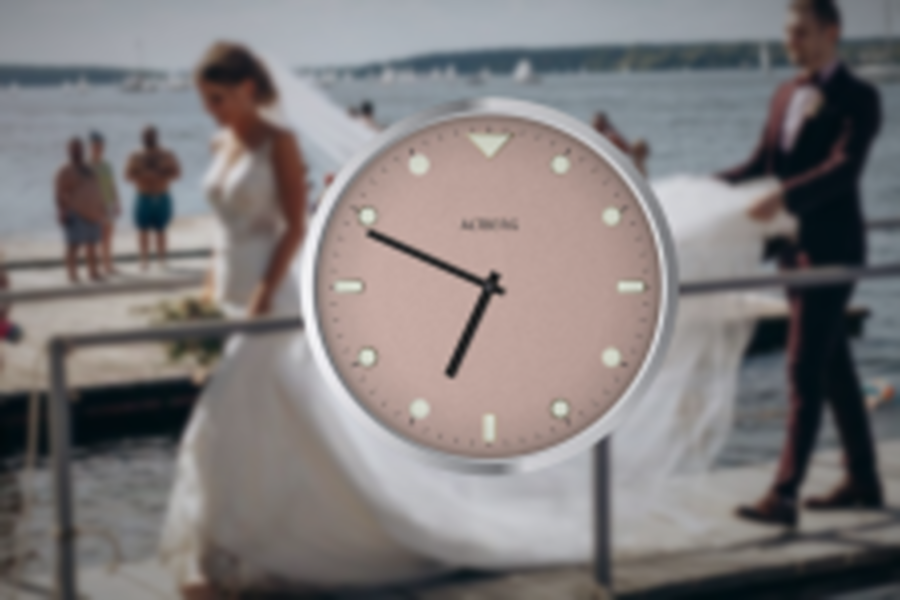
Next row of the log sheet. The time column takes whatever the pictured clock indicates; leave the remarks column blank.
6:49
